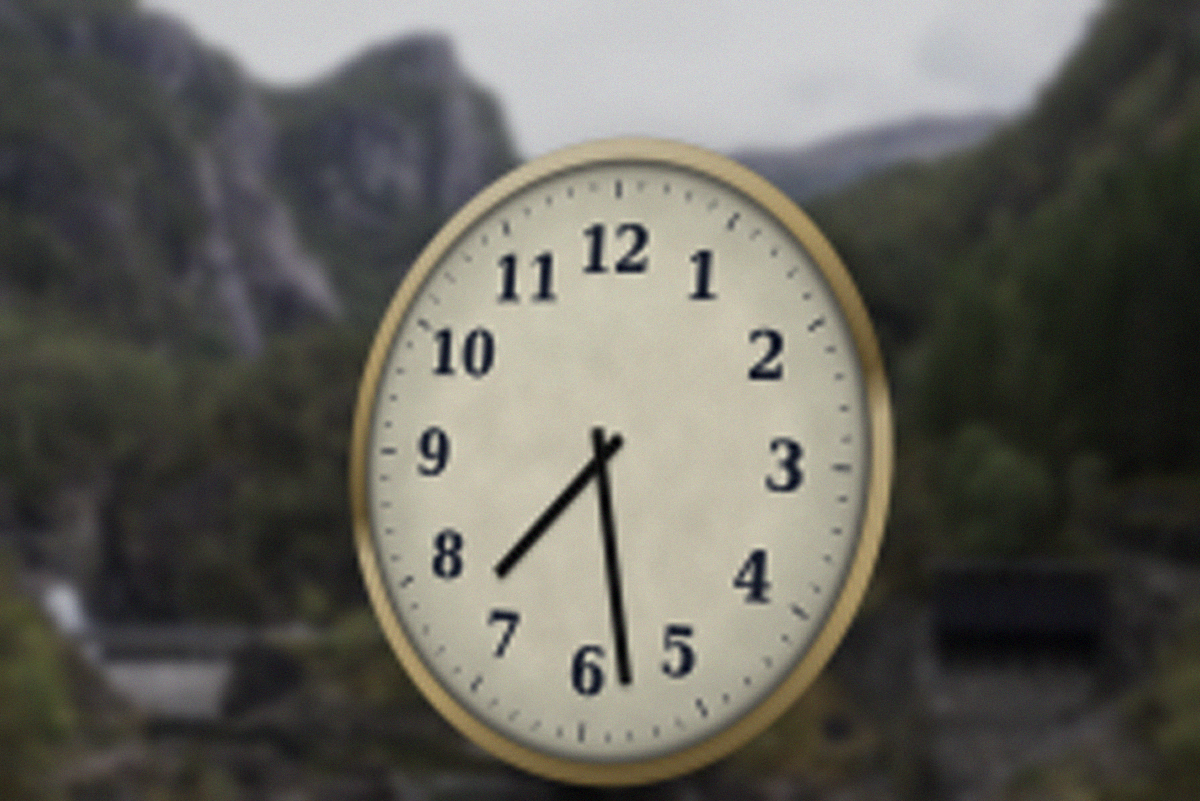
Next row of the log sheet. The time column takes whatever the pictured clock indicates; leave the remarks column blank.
7:28
